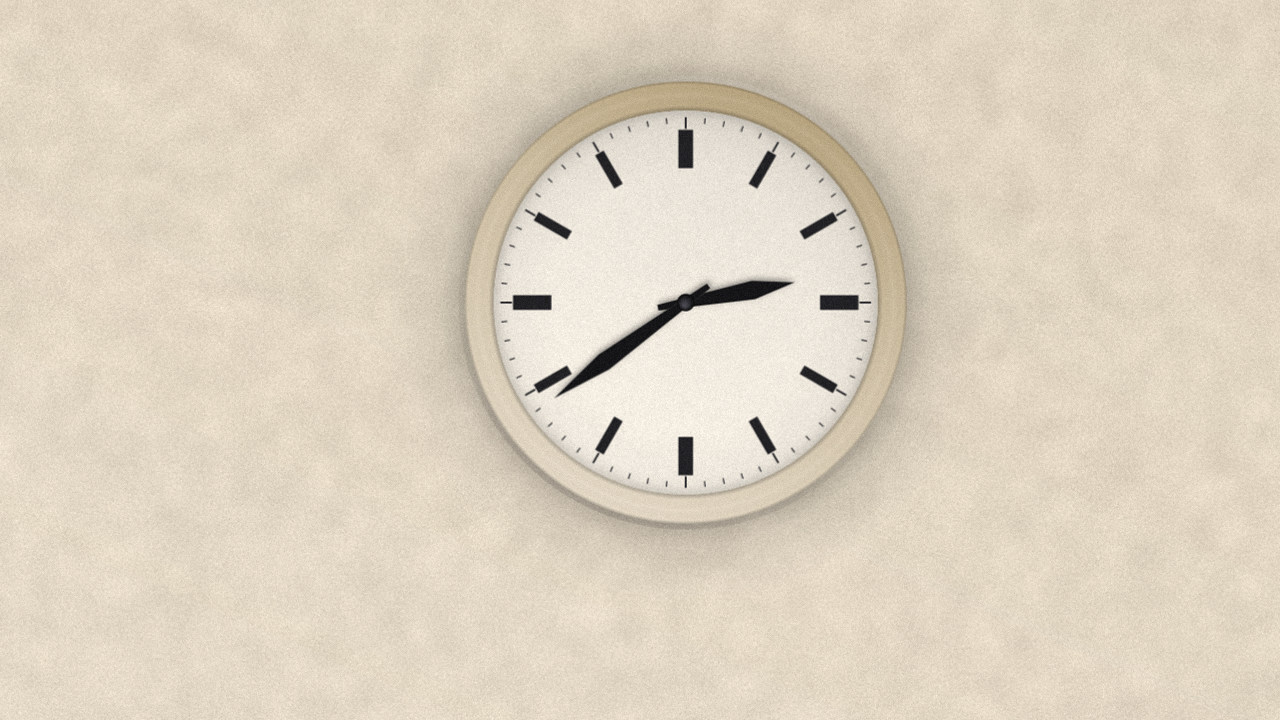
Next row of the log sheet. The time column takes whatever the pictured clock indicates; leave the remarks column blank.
2:39
